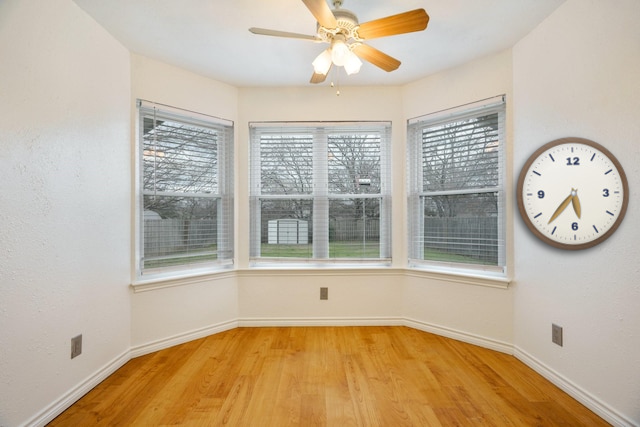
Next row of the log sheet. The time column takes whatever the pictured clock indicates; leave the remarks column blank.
5:37
